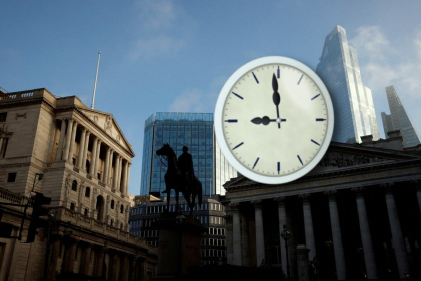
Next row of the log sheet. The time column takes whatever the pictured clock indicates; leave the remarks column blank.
8:59
